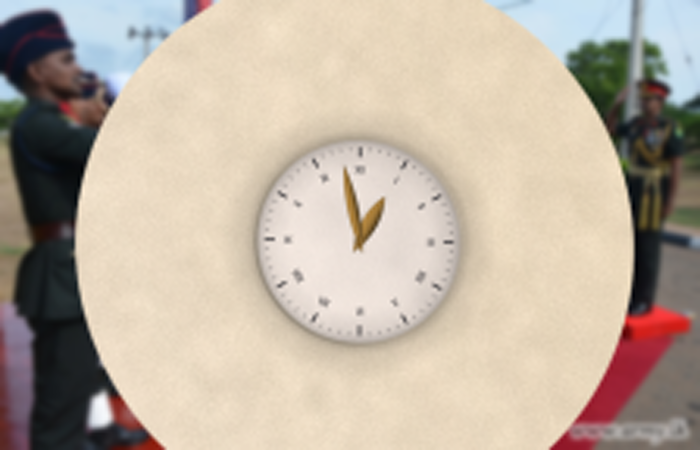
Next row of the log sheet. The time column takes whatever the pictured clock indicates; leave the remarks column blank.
12:58
